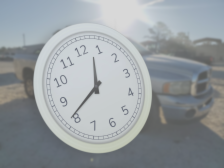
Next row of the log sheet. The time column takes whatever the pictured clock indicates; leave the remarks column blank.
12:41
